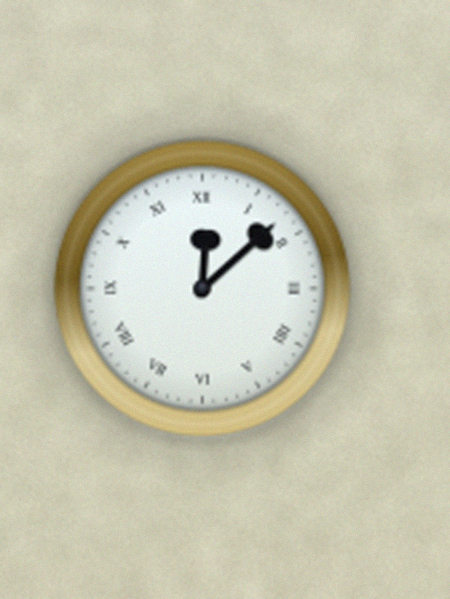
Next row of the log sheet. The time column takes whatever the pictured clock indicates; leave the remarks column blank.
12:08
